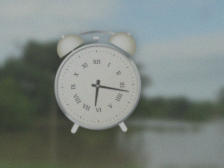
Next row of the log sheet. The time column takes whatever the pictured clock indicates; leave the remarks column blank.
6:17
